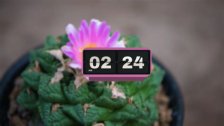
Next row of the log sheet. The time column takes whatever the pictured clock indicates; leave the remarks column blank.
2:24
